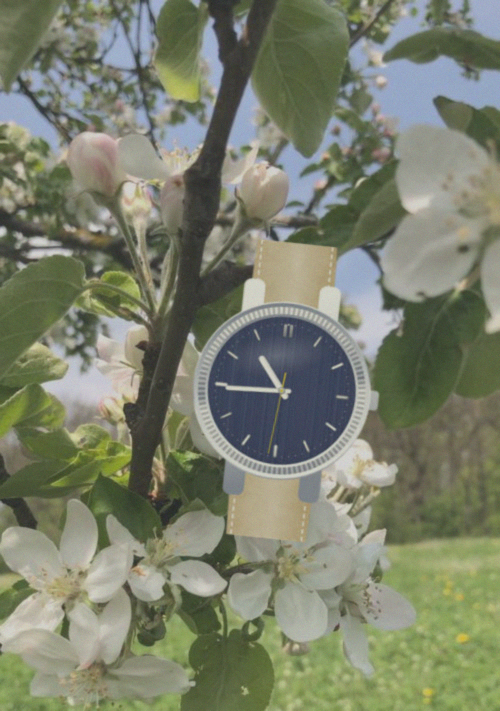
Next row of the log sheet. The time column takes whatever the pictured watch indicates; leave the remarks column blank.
10:44:31
